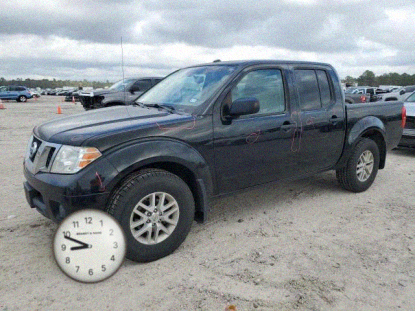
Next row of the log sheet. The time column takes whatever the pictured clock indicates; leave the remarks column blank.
8:49
